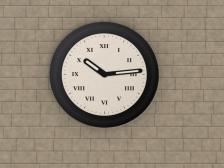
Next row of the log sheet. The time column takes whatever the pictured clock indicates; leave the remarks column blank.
10:14
